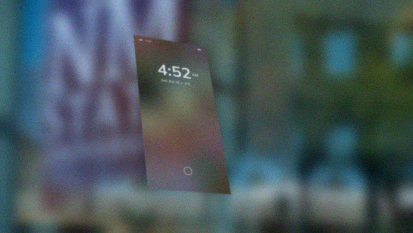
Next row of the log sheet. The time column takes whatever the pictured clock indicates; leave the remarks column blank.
4:52
